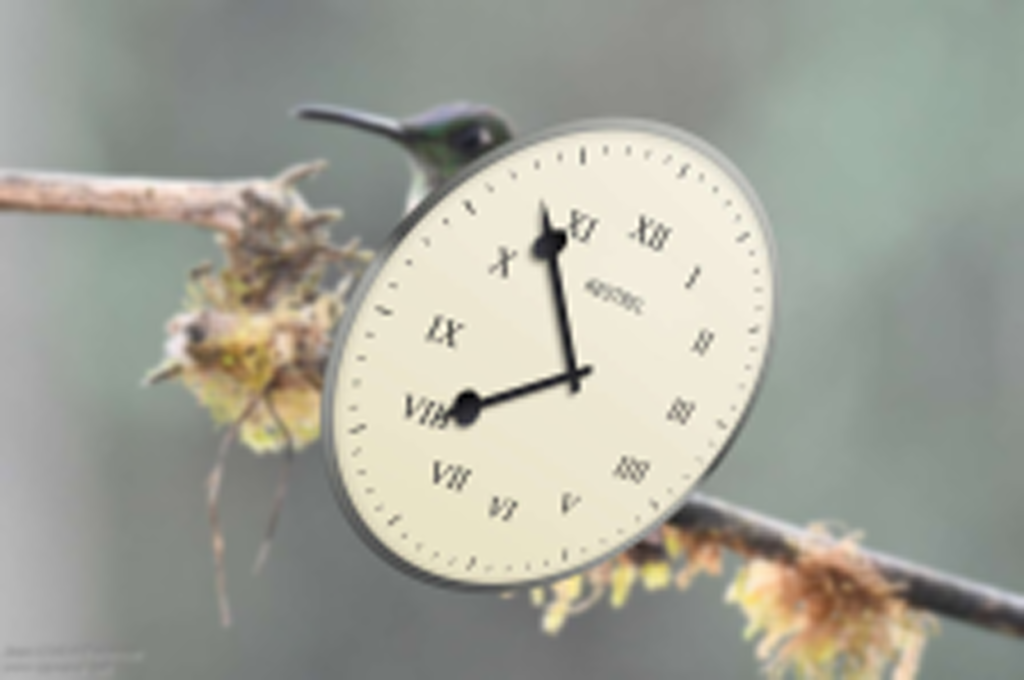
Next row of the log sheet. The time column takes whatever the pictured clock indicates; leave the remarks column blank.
7:53
